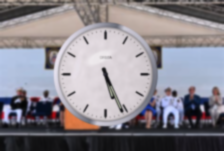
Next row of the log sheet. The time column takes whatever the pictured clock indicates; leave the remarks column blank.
5:26
